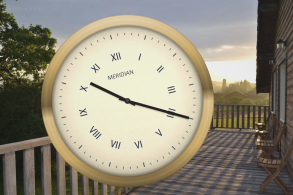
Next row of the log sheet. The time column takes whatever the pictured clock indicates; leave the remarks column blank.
10:20
